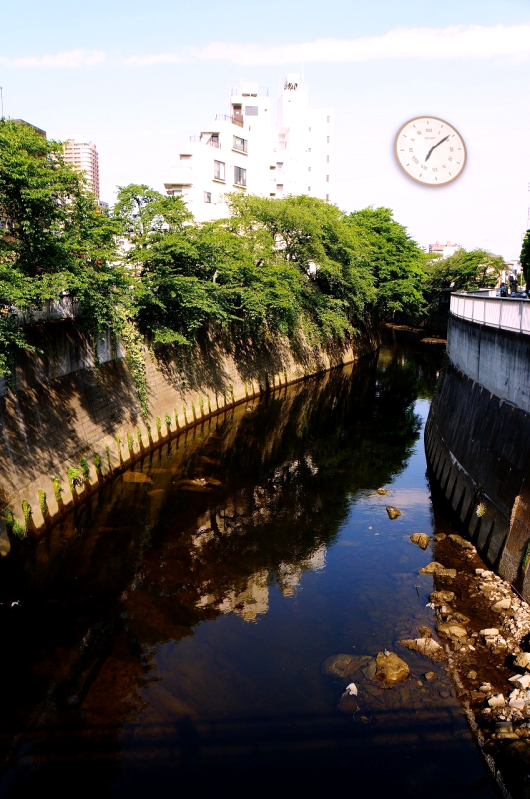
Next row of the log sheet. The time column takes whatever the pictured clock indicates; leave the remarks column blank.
7:09
